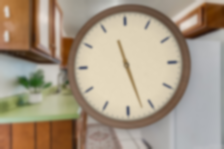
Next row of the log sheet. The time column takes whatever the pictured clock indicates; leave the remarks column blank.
11:27
